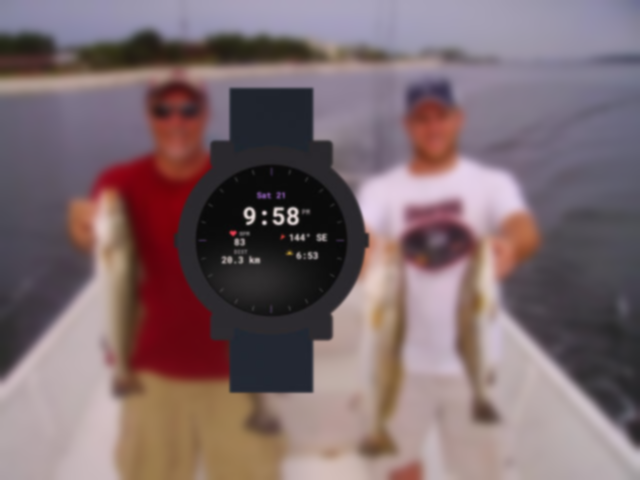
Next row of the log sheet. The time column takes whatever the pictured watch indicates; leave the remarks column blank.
9:58
